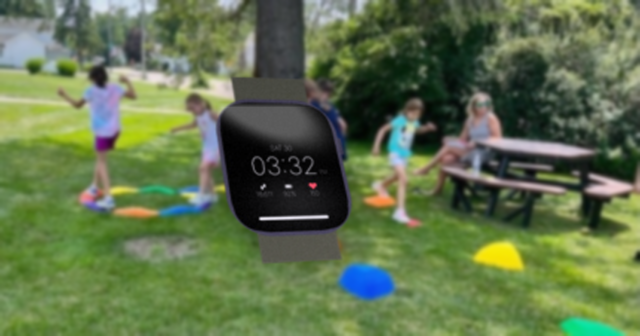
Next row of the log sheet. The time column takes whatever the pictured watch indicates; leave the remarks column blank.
3:32
